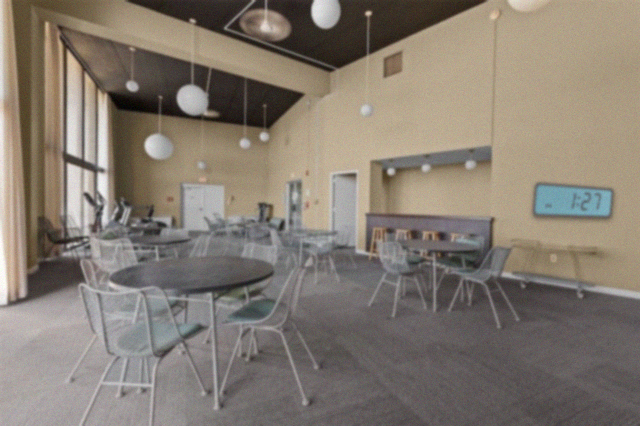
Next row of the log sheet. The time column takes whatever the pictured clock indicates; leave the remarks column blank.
1:27
